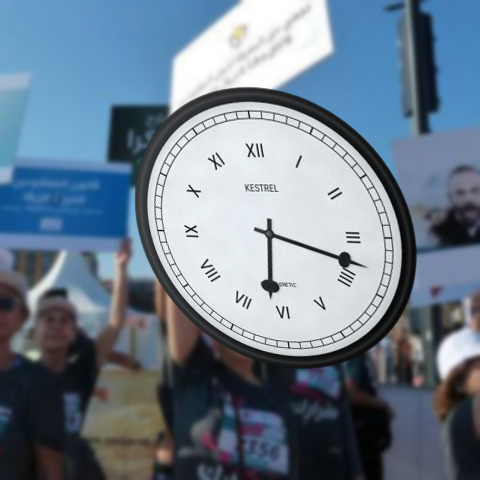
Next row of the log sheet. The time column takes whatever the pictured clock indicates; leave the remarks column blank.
6:18
